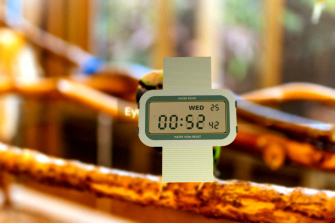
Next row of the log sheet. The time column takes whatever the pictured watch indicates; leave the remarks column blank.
0:52:42
